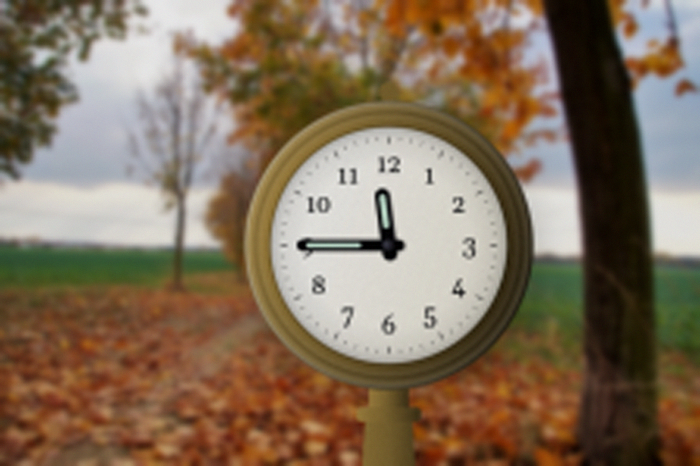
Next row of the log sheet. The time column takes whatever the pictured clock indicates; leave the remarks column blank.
11:45
